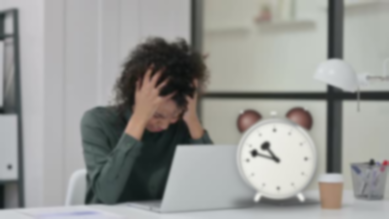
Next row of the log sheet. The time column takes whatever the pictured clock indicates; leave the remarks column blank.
10:48
